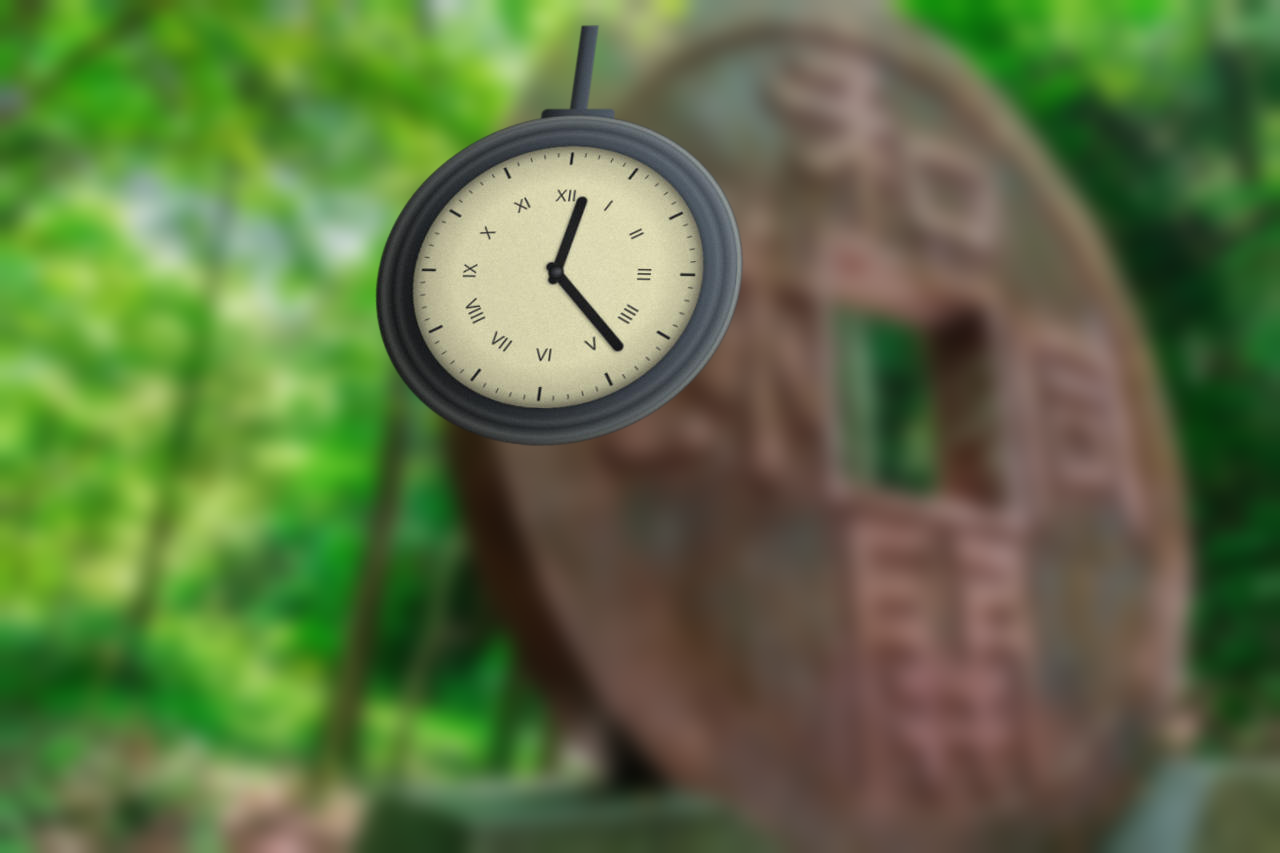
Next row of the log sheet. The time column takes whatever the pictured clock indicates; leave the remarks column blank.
12:23
